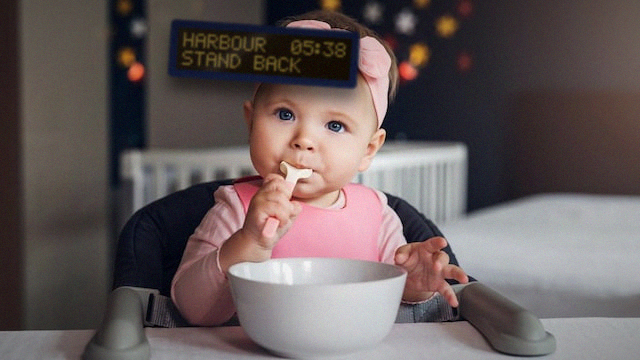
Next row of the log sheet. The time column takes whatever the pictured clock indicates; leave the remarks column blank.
5:38
